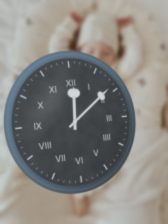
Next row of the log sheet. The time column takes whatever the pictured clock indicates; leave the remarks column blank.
12:09
